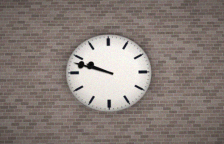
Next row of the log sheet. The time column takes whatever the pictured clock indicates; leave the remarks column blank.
9:48
